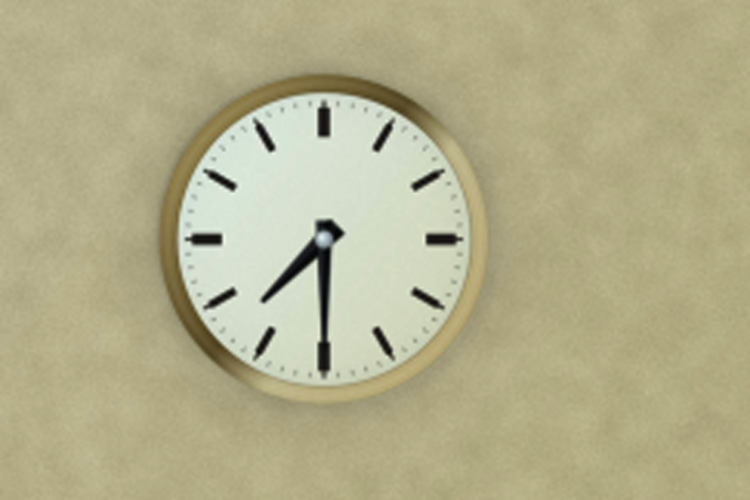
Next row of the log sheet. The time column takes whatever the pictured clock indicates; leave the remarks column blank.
7:30
